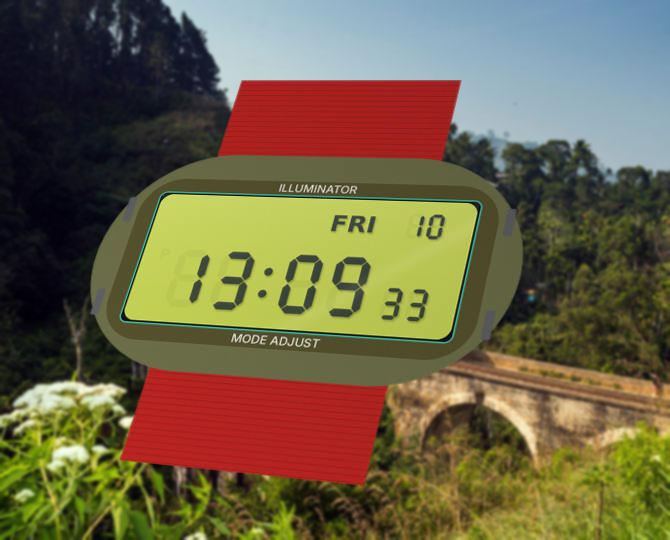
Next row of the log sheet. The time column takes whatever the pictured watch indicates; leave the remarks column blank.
13:09:33
